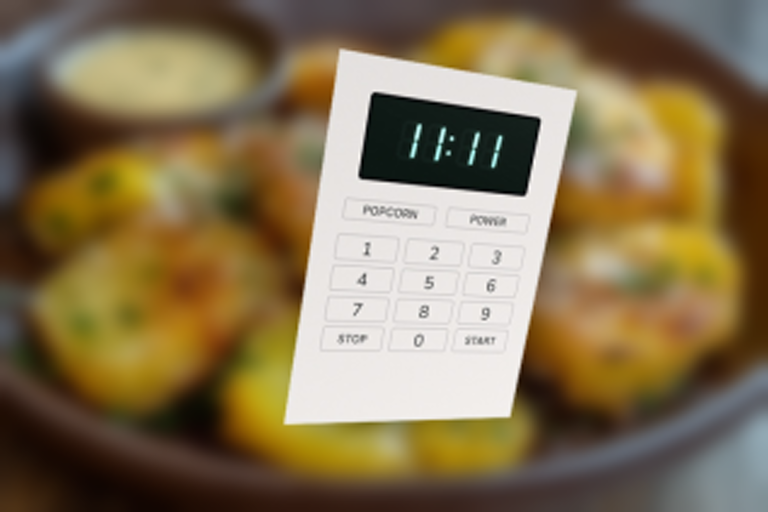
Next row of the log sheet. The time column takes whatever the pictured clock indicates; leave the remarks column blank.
11:11
